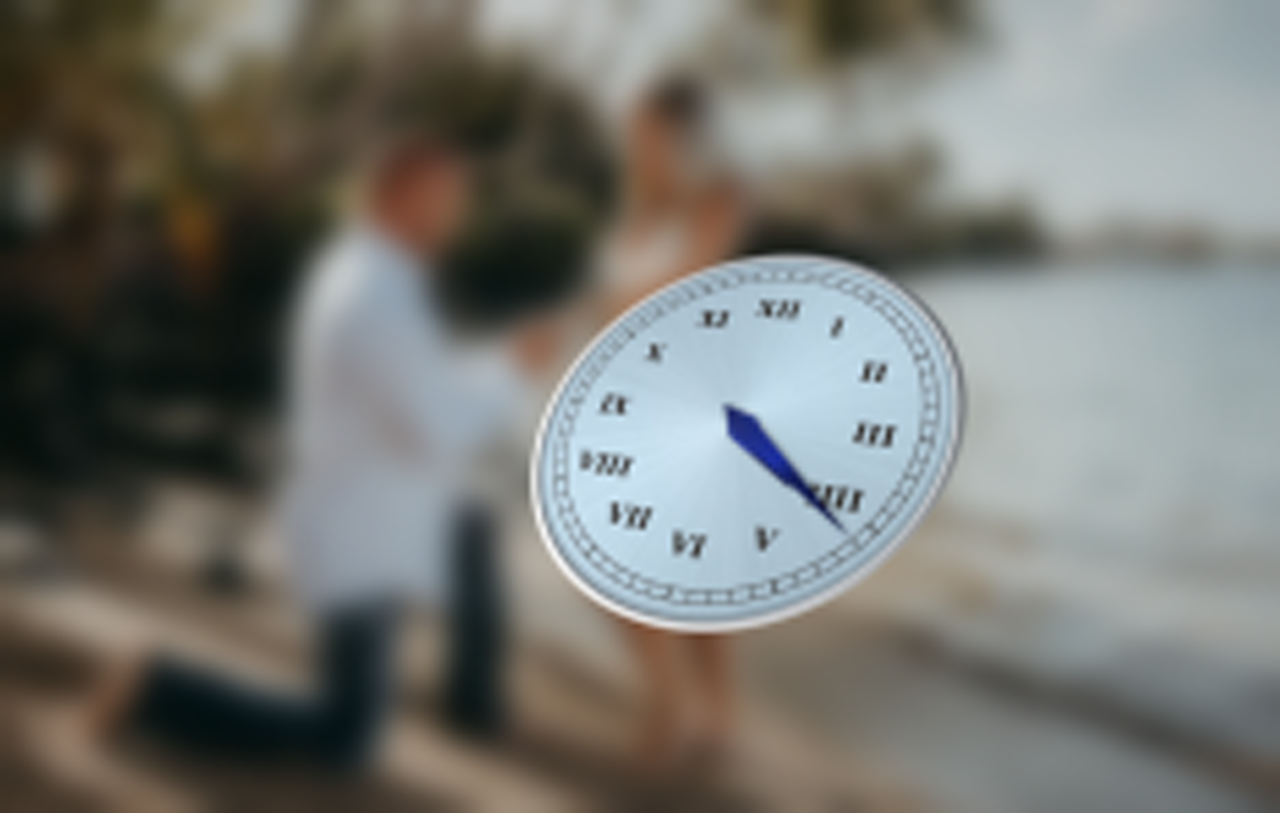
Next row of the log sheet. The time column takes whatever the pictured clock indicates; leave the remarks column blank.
4:21
